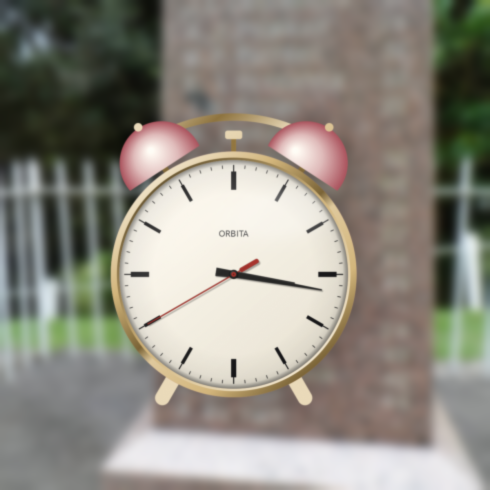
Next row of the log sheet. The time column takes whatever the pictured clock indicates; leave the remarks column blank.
3:16:40
